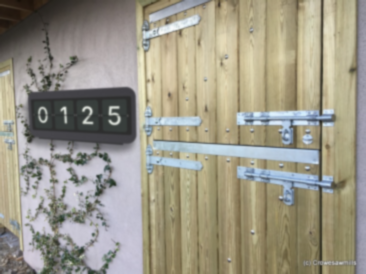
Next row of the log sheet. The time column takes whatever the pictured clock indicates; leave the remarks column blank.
1:25
